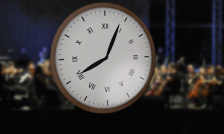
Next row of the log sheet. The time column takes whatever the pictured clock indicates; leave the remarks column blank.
8:04
